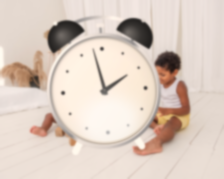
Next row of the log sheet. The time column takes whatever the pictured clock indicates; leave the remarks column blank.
1:58
